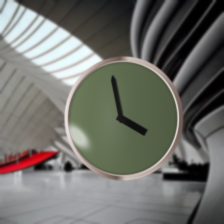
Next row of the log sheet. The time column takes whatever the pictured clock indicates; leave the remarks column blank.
3:58
